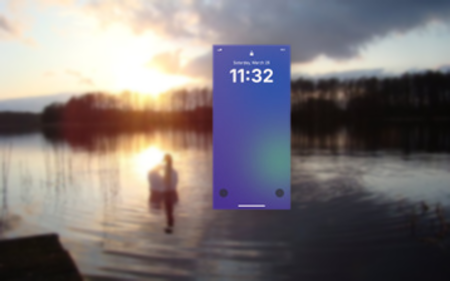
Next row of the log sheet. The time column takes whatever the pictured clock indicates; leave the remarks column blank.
11:32
